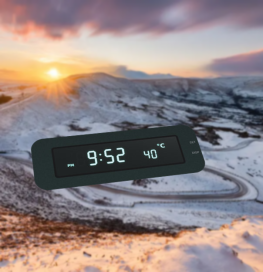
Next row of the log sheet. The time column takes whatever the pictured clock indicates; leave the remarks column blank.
9:52
